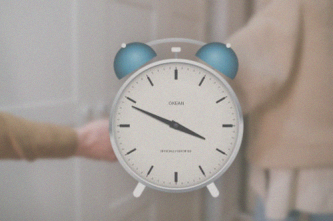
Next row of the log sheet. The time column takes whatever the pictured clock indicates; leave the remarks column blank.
3:49
